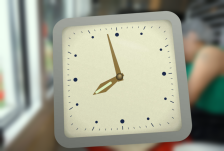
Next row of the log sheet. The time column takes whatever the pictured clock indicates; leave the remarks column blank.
7:58
